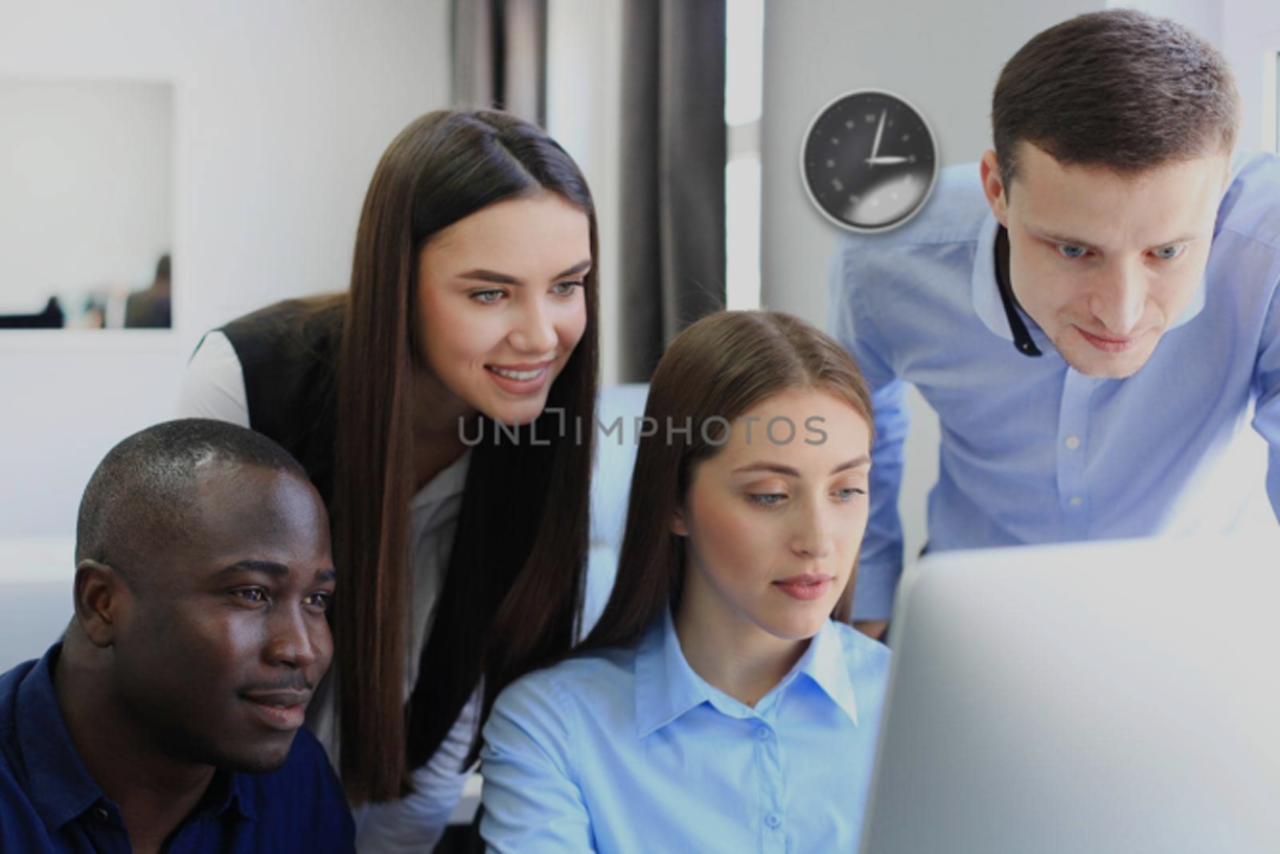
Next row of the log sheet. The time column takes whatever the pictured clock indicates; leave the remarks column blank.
3:03
